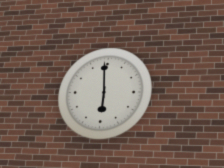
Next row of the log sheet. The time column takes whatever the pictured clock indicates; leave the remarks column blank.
5:59
